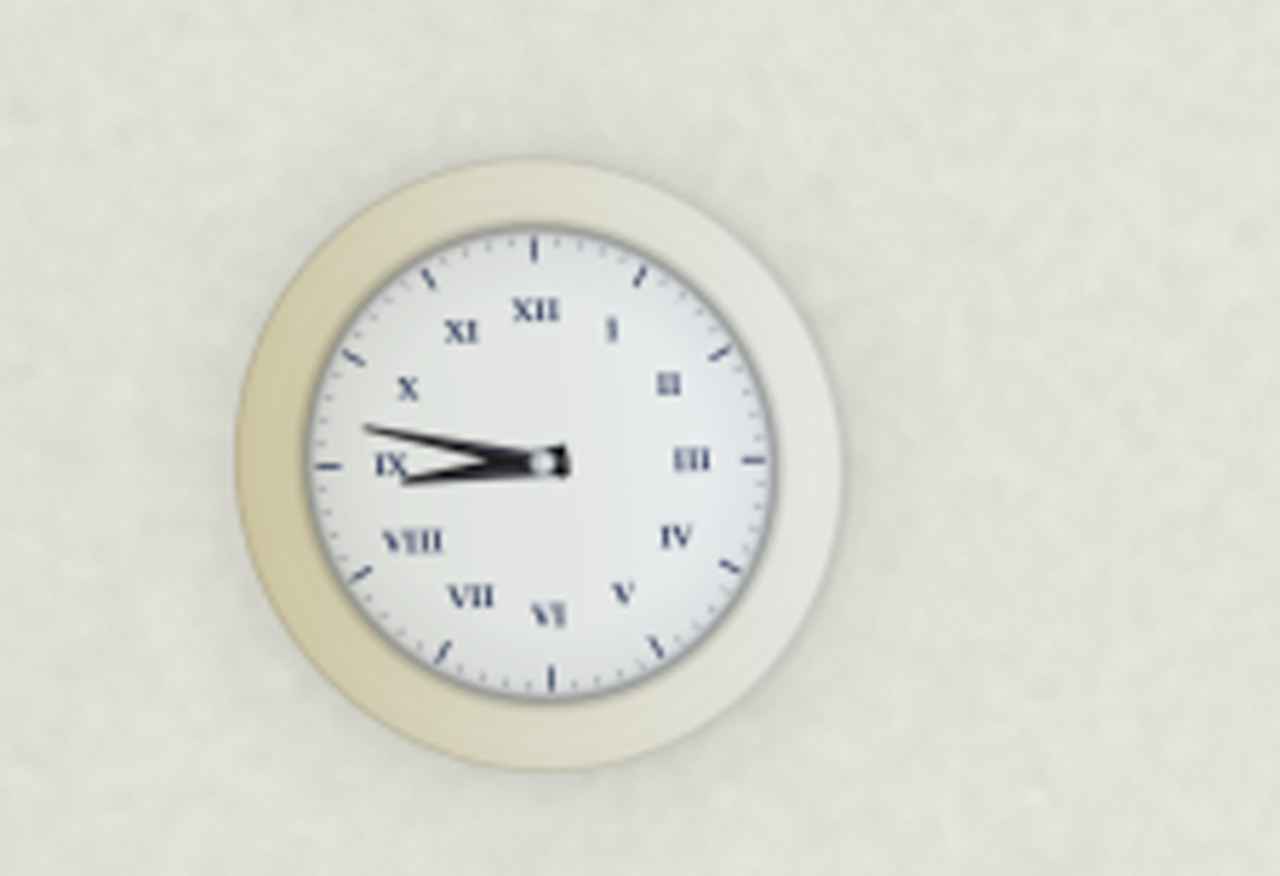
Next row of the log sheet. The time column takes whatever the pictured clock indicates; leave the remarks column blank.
8:47
